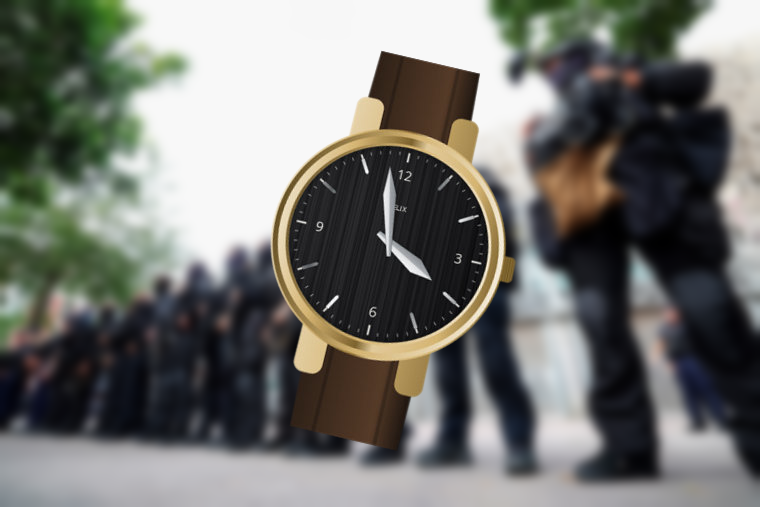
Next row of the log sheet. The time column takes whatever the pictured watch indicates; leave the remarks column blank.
3:58
